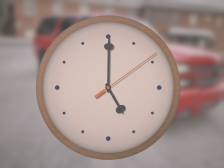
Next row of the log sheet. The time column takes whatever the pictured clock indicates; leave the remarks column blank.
5:00:09
